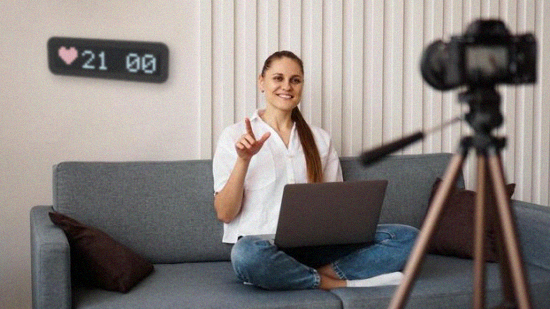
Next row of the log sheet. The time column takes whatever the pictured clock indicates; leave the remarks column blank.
21:00
